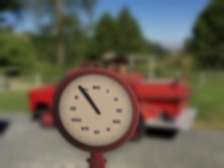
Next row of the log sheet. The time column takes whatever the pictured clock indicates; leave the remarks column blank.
10:54
